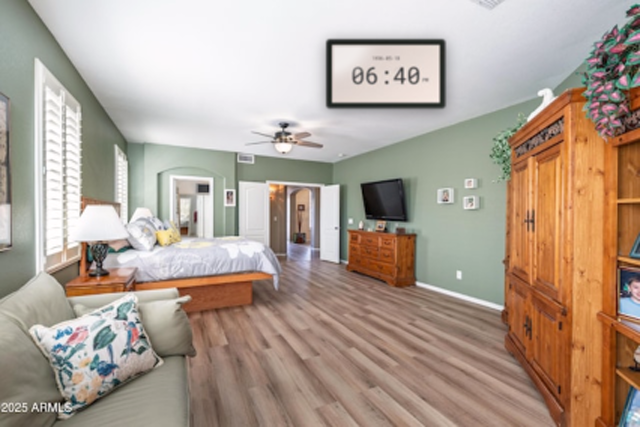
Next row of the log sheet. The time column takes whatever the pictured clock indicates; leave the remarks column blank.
6:40
